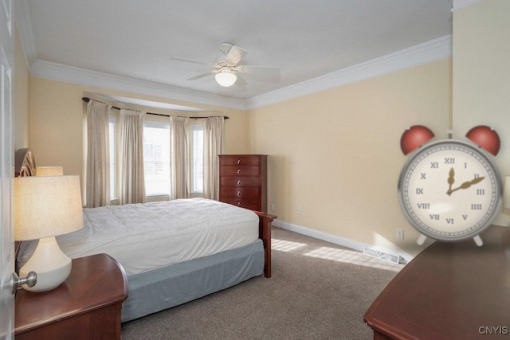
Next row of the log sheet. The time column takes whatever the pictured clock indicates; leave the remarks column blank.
12:11
